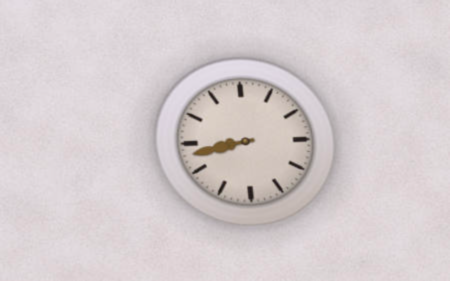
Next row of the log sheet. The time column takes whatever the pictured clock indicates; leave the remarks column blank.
8:43
